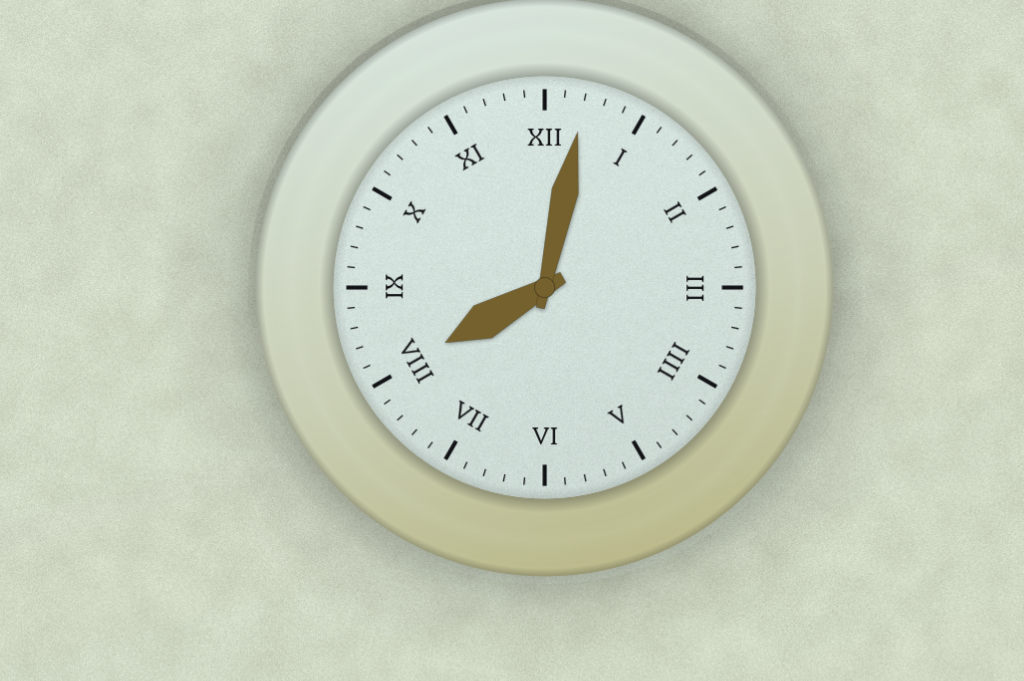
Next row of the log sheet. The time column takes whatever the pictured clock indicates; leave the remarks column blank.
8:02
